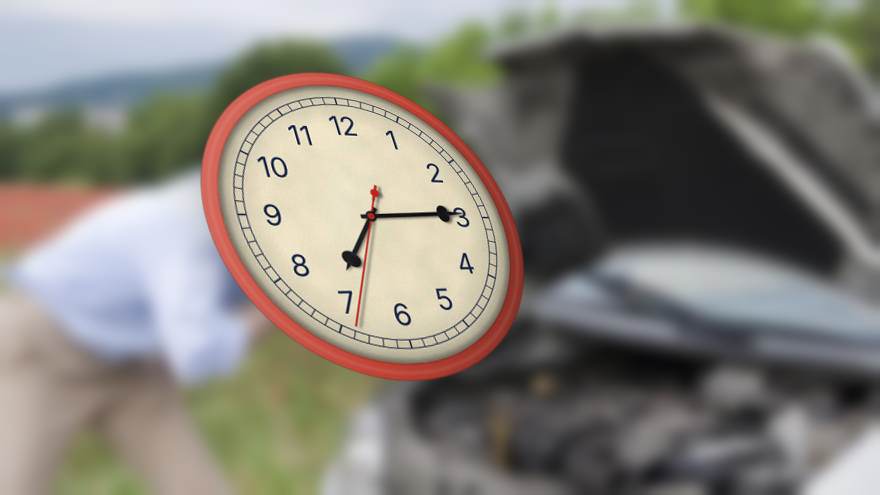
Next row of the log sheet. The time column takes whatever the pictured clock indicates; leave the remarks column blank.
7:14:34
